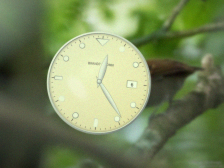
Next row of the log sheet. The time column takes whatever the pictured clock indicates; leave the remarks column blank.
12:24
